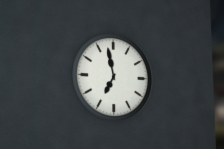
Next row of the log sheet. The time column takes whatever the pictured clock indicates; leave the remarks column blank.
6:58
